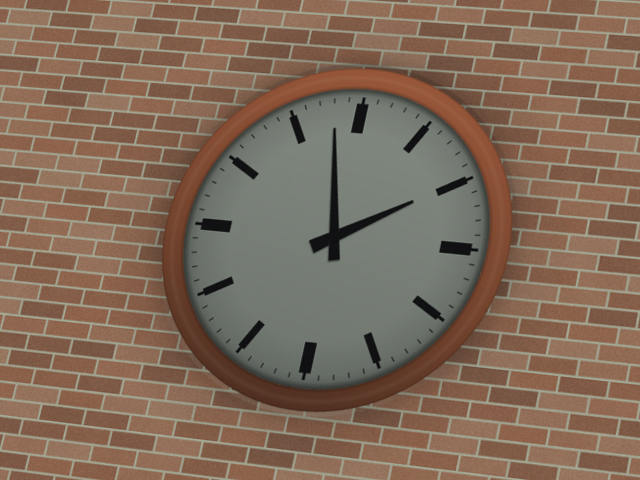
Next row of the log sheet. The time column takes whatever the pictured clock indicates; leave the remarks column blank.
1:58
